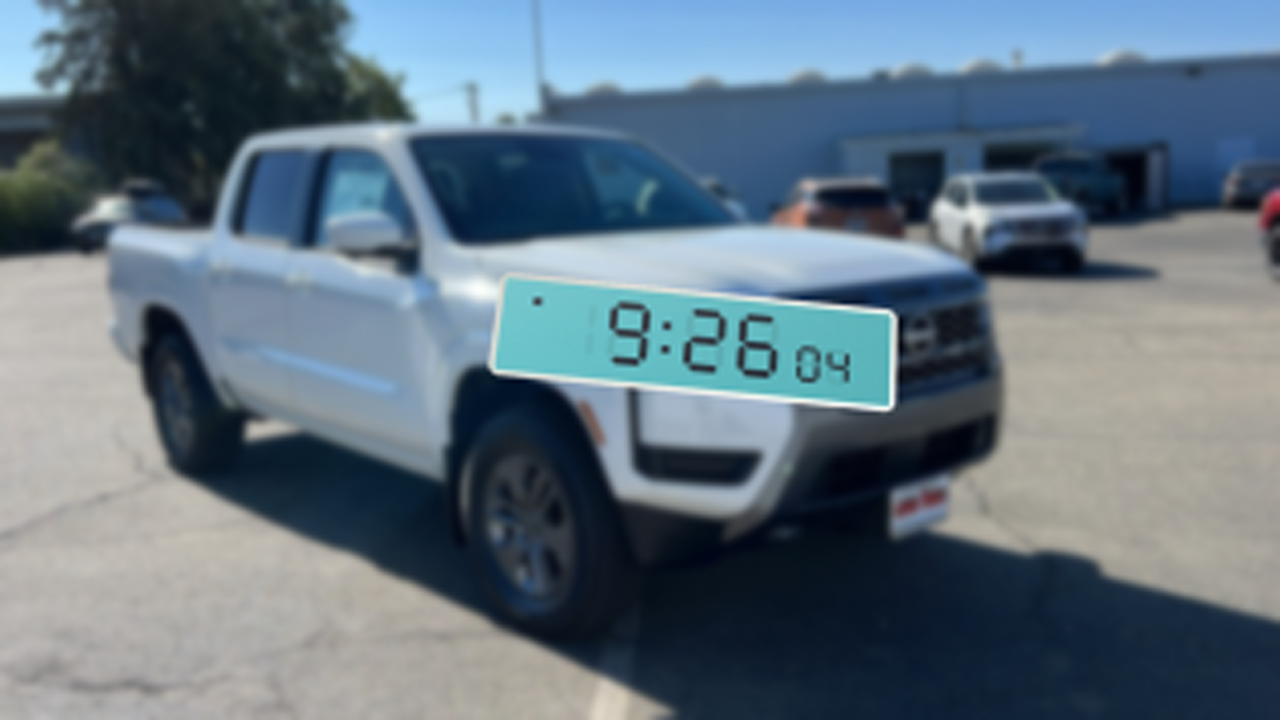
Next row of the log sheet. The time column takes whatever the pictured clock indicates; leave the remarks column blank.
9:26:04
